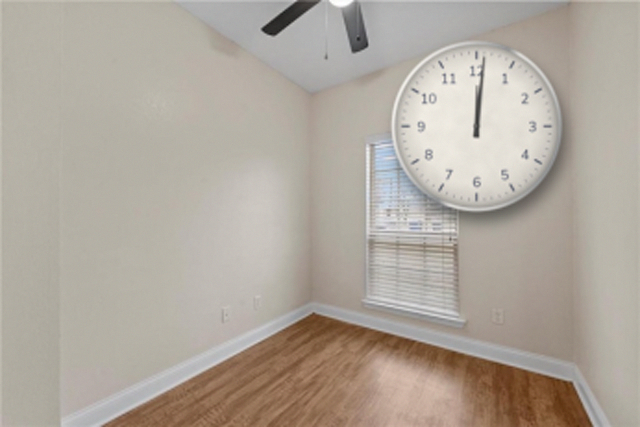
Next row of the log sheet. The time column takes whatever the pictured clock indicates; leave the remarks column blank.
12:01
